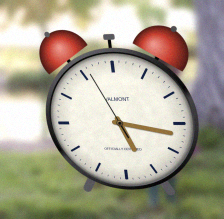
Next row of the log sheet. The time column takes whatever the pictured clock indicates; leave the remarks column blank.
5:16:56
